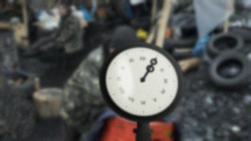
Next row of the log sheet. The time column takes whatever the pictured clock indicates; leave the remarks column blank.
1:05
